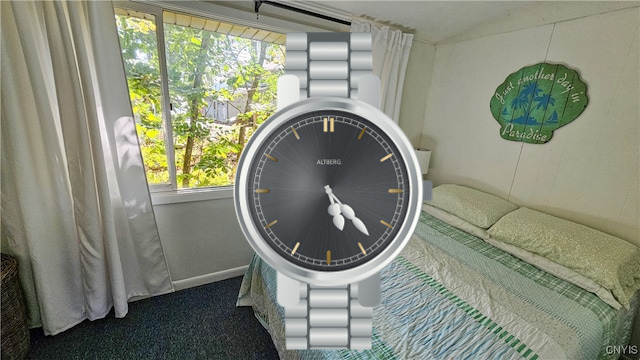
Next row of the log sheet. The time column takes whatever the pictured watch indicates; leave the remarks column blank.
5:23
